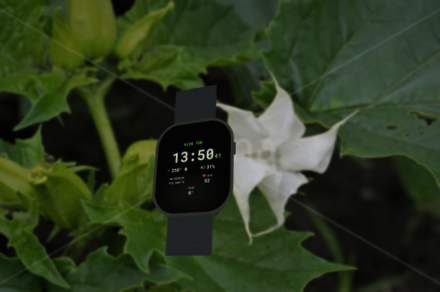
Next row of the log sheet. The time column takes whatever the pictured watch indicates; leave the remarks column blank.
13:50
